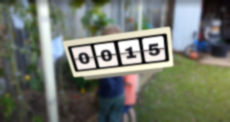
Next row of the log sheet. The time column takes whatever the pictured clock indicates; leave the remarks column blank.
0:15
